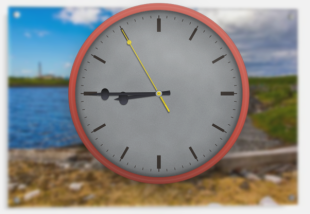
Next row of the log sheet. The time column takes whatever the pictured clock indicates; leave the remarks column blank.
8:44:55
